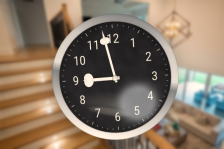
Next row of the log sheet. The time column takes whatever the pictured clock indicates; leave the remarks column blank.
8:58
